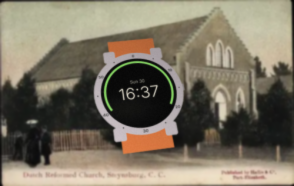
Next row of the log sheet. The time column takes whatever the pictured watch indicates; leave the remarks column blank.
16:37
